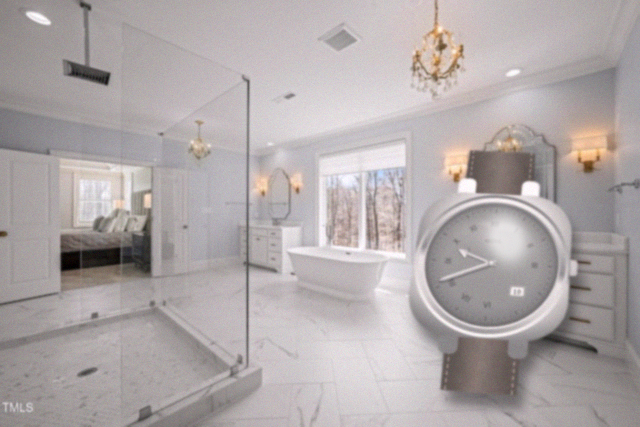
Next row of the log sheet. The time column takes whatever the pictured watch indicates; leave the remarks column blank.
9:41
